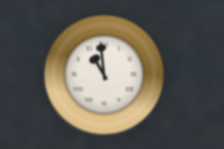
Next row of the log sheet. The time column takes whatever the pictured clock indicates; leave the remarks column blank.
10:59
